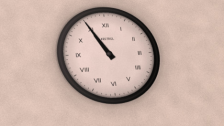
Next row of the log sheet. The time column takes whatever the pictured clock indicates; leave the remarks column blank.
10:55
